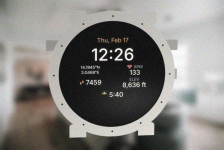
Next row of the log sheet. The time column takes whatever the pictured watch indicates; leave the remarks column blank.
12:26
